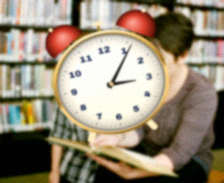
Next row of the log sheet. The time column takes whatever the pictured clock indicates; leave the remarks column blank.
3:06
